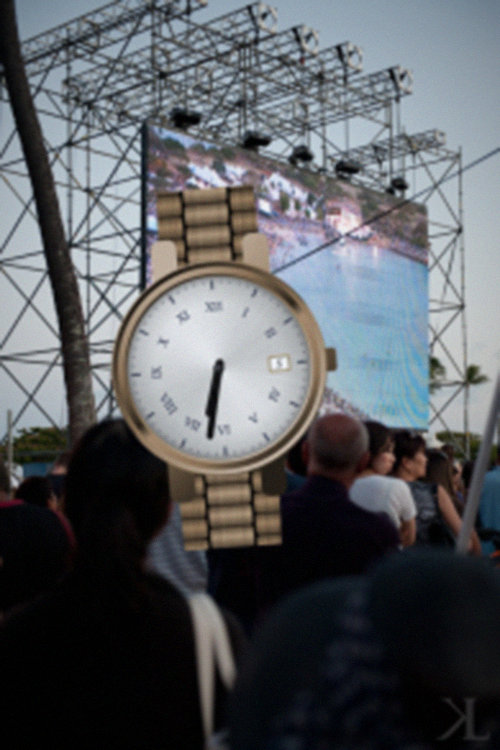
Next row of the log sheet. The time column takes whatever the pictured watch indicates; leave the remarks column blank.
6:32
